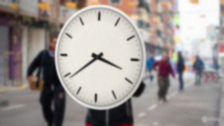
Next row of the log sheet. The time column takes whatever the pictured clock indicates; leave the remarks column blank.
3:39
